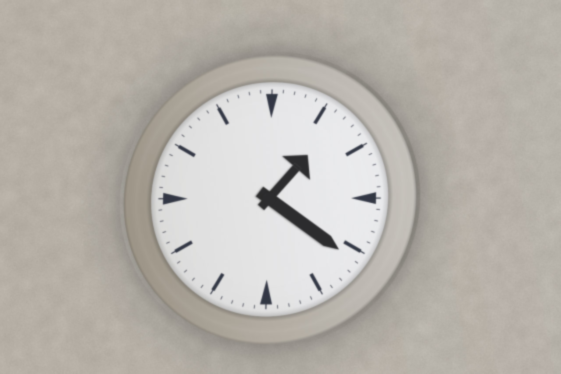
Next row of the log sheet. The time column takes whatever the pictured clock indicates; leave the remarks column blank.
1:21
